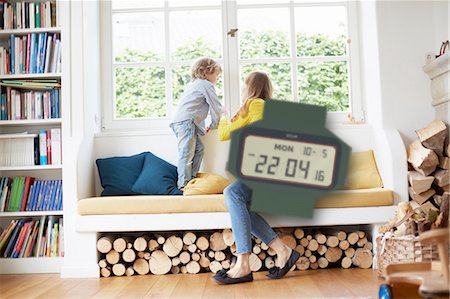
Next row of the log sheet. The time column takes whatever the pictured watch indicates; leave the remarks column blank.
22:04:16
